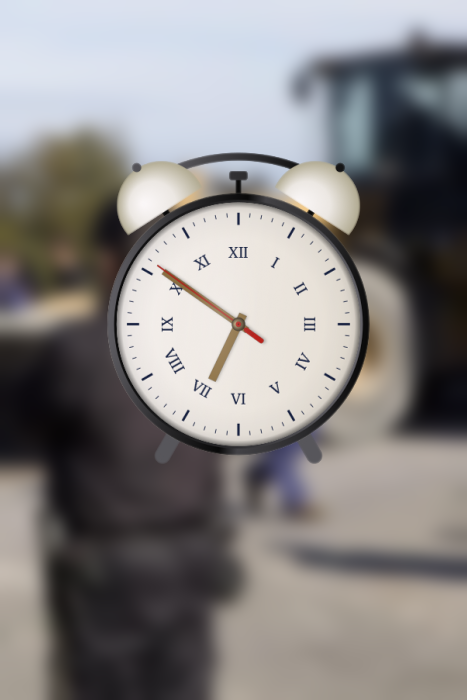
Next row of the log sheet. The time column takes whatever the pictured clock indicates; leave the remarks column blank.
6:50:51
